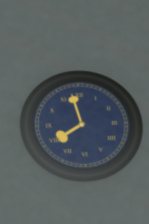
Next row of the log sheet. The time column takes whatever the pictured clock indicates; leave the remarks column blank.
7:58
